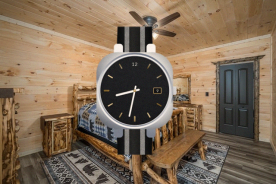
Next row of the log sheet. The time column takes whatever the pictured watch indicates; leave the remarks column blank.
8:32
